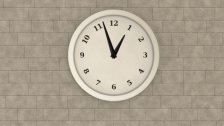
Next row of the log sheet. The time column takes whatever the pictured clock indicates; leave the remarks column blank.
12:57
